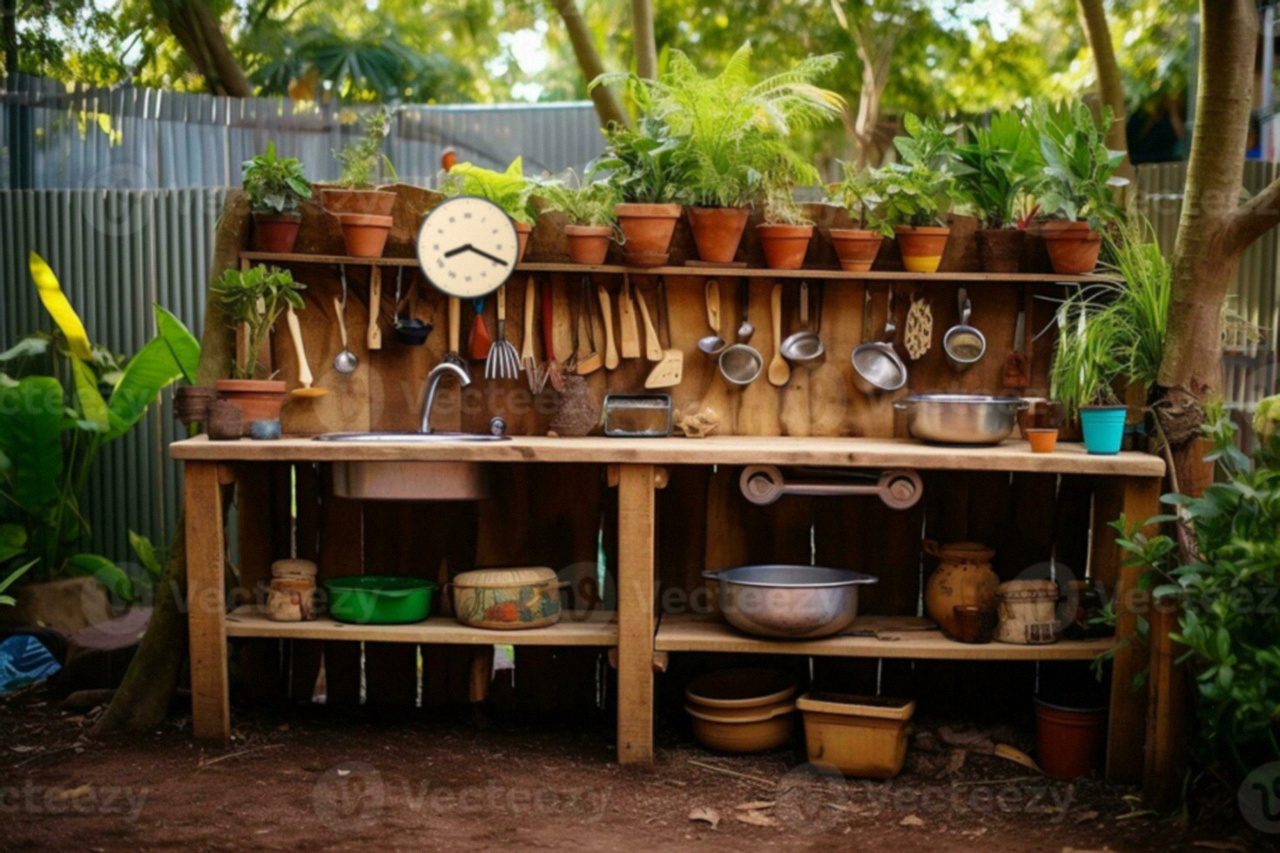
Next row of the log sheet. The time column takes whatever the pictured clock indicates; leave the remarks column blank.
8:19
